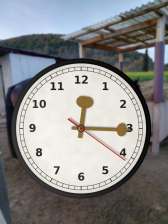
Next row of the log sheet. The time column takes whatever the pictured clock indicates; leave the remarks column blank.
12:15:21
